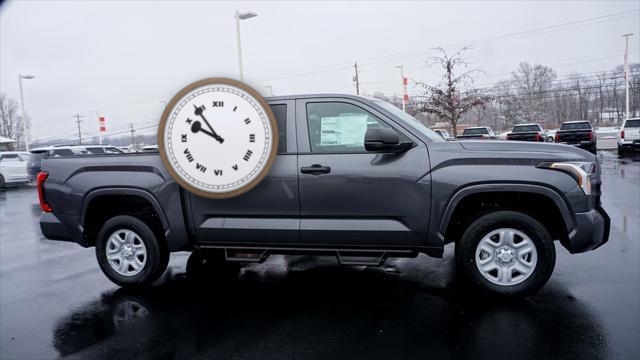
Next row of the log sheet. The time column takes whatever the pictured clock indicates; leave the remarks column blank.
9:54
